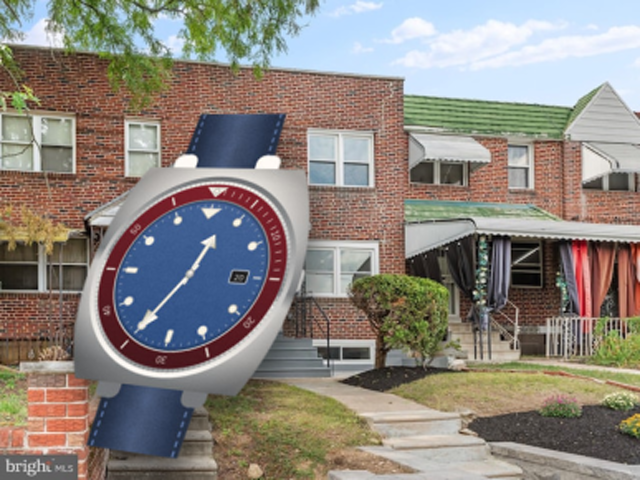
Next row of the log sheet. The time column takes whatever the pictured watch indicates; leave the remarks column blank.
12:35
